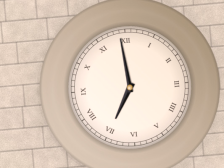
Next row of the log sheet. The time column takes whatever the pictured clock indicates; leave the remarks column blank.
6:59
